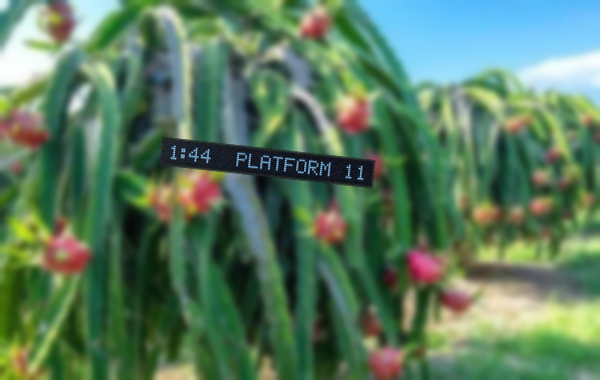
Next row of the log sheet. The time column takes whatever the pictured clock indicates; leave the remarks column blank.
1:44
